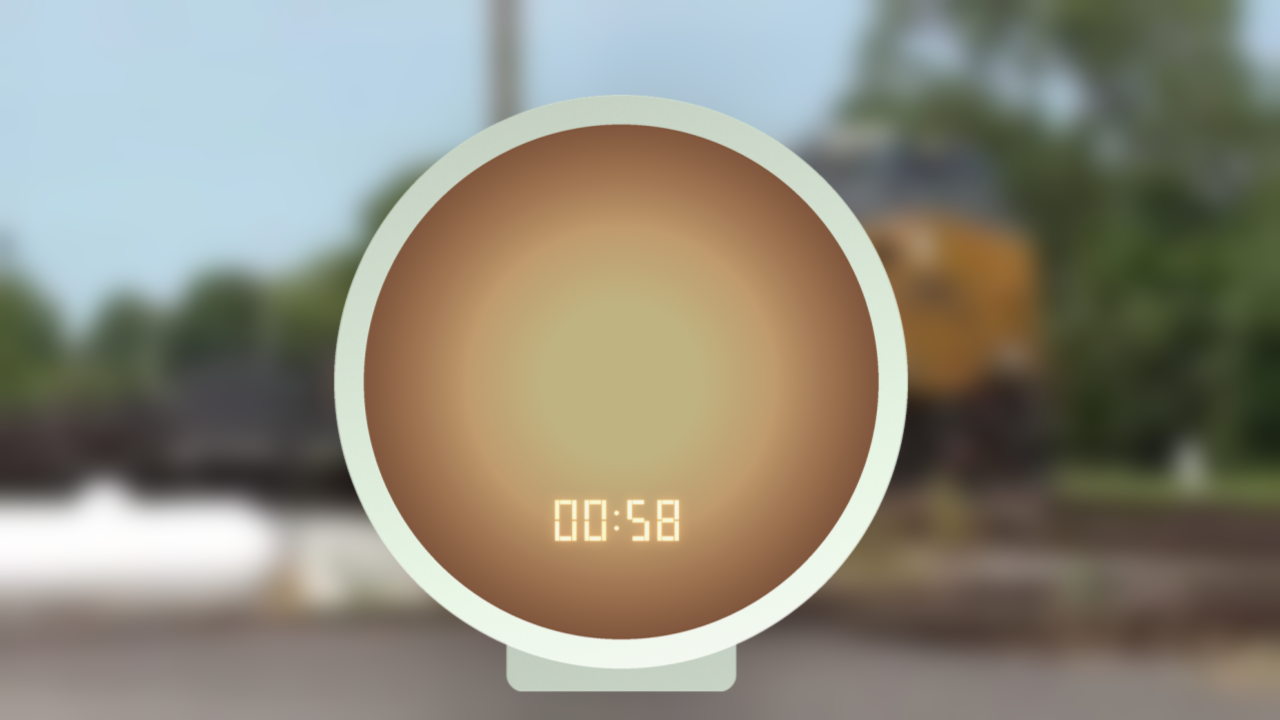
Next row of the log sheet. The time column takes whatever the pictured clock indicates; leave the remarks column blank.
0:58
